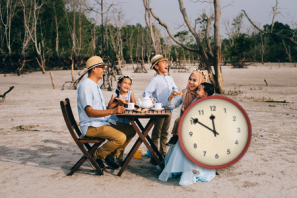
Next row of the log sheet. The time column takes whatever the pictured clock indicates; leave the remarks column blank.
11:51
